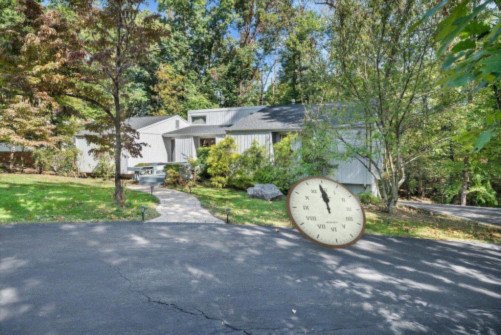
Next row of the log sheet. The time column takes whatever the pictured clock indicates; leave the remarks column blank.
11:59
